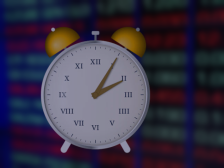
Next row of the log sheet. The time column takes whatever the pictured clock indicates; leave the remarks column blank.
2:05
